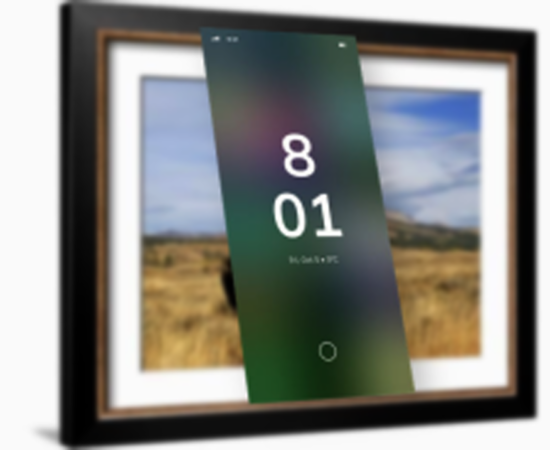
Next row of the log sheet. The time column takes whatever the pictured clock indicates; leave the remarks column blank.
8:01
